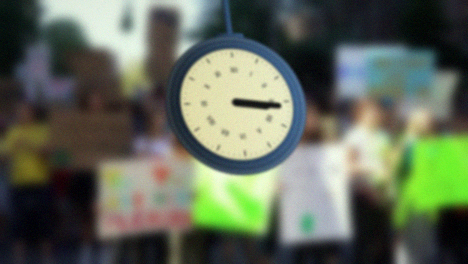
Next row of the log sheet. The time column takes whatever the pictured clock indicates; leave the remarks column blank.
3:16
